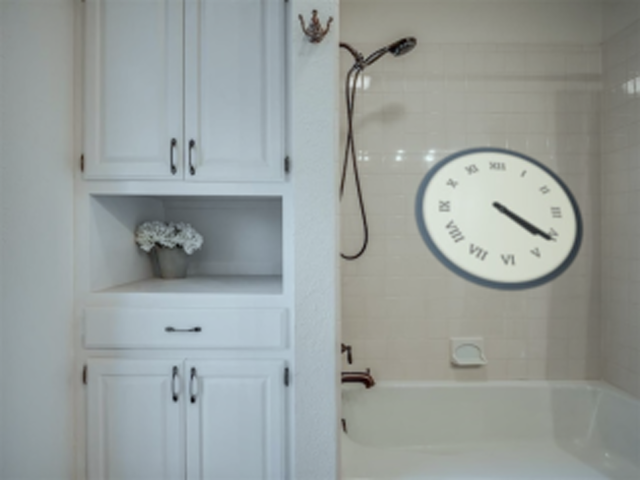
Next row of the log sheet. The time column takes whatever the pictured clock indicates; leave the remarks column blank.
4:21
